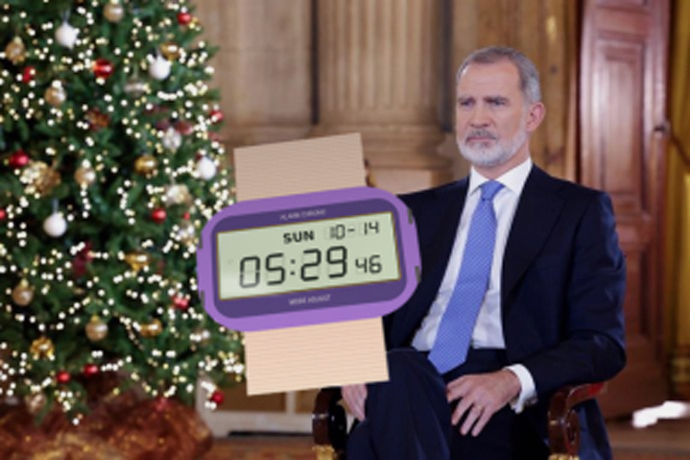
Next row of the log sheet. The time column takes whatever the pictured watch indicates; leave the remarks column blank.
5:29:46
